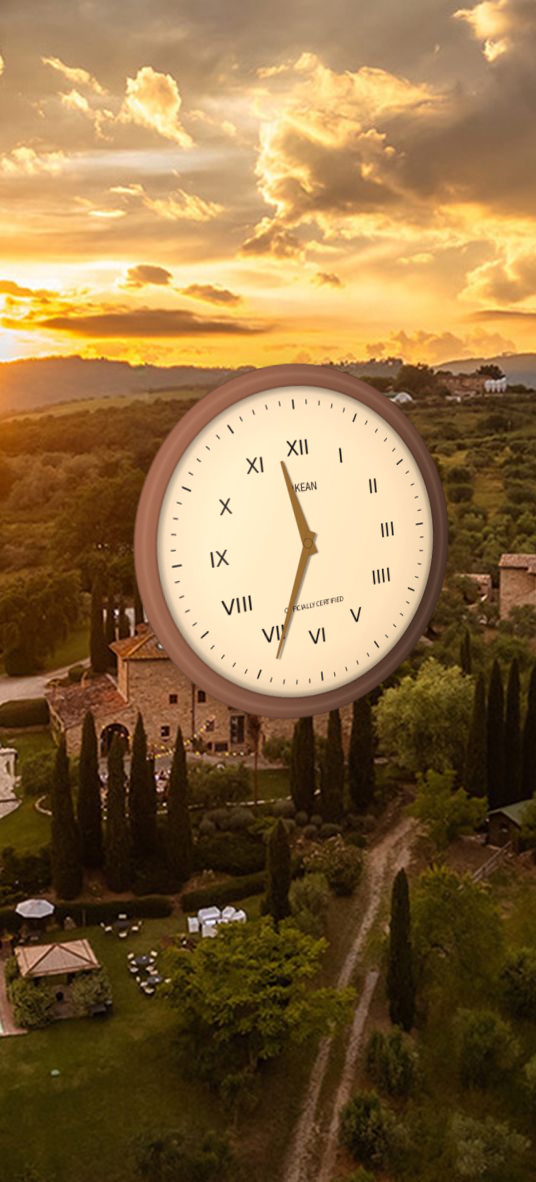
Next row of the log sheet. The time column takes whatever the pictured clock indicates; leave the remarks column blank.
11:34
